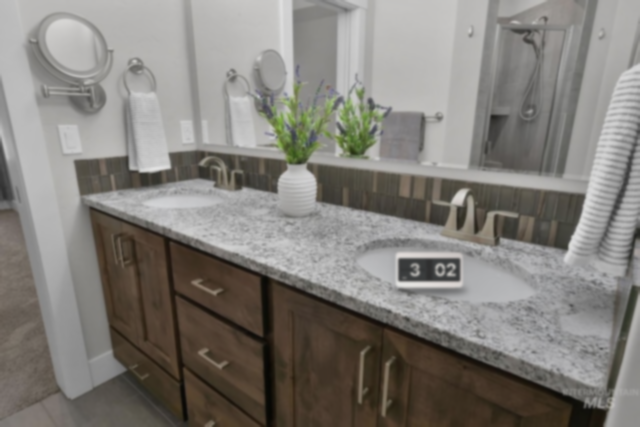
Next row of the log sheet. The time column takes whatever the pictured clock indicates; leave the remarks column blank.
3:02
